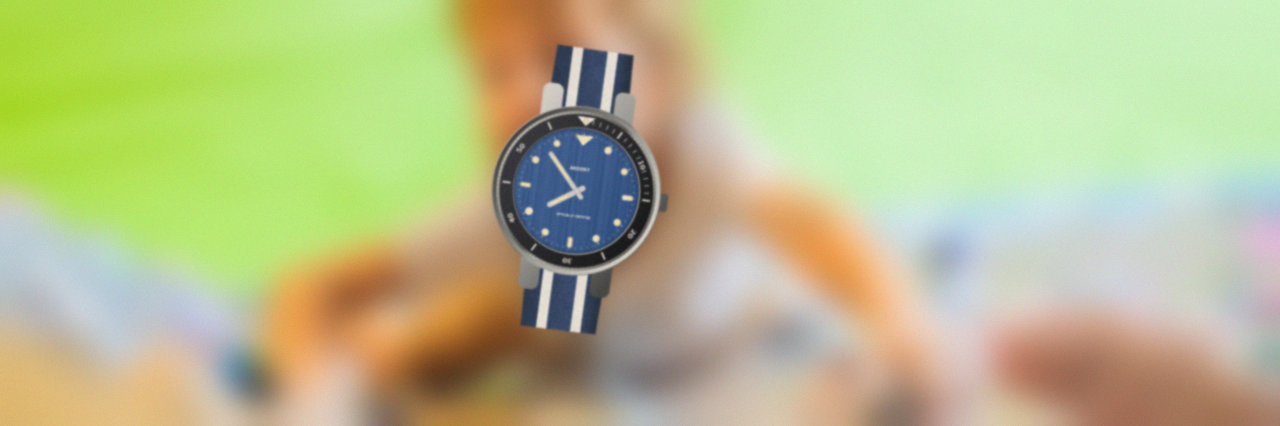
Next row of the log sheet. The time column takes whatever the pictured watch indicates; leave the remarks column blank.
7:53
